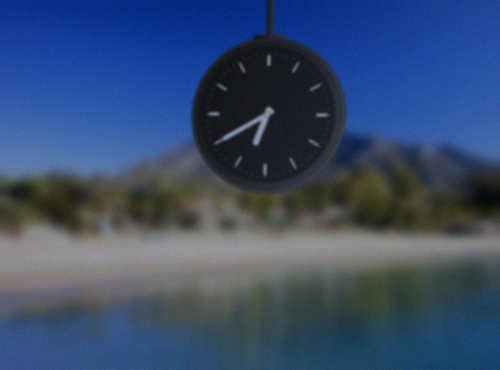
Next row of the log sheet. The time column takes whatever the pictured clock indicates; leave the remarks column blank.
6:40
